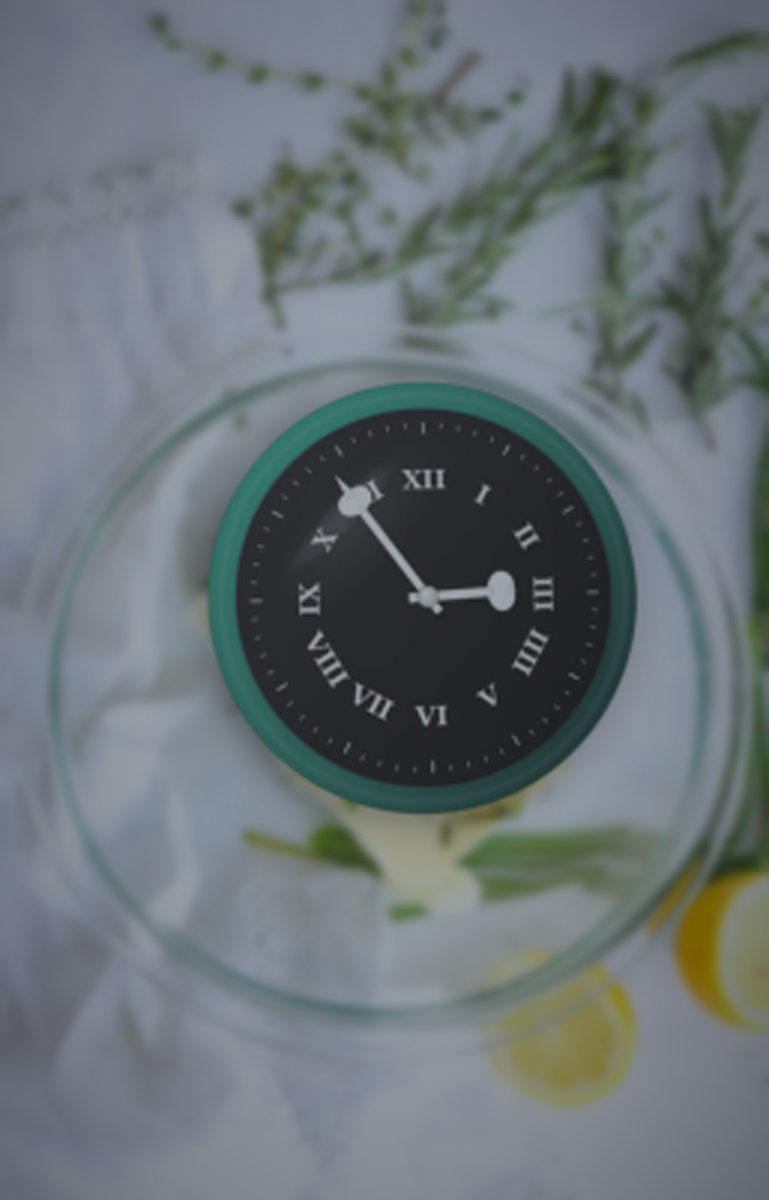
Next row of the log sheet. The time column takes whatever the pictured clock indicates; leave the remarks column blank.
2:54
